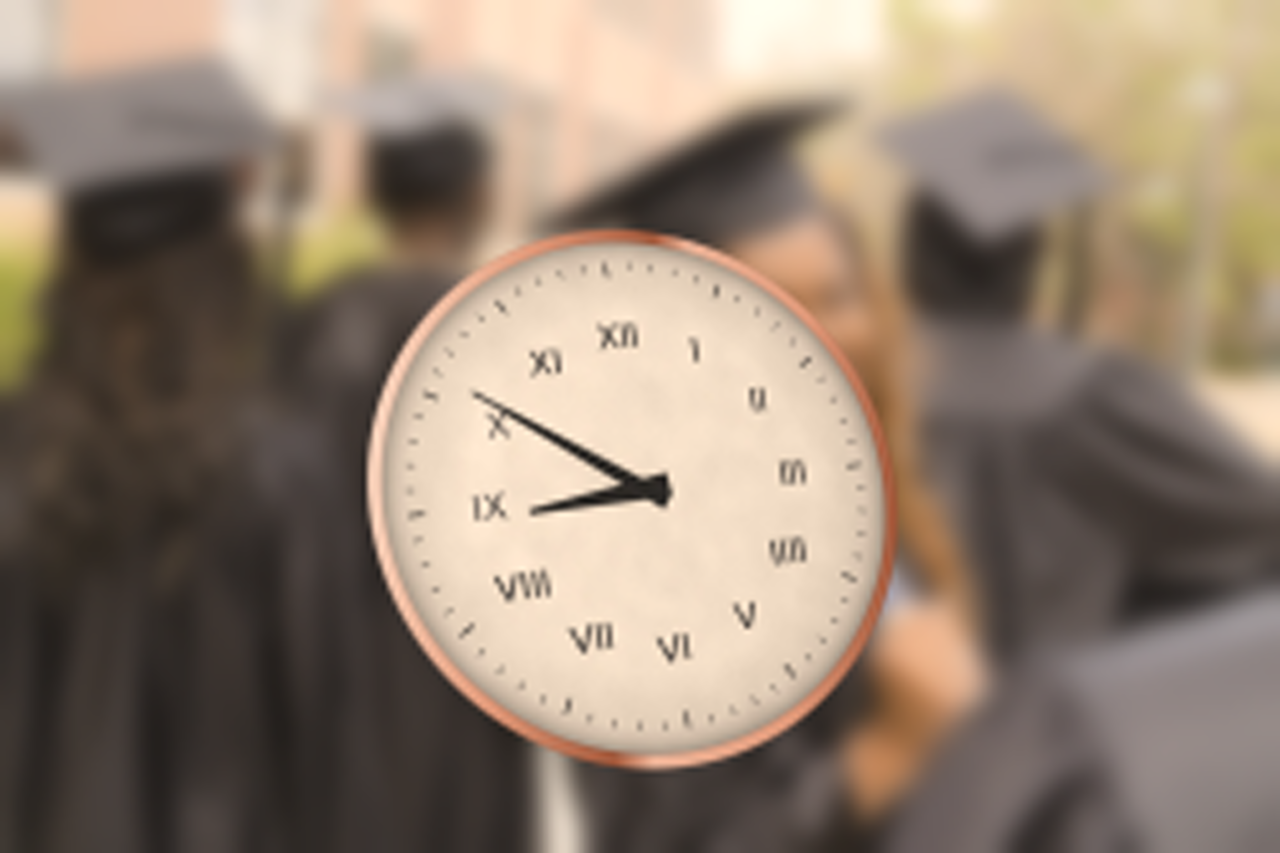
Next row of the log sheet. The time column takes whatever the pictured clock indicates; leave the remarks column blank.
8:51
